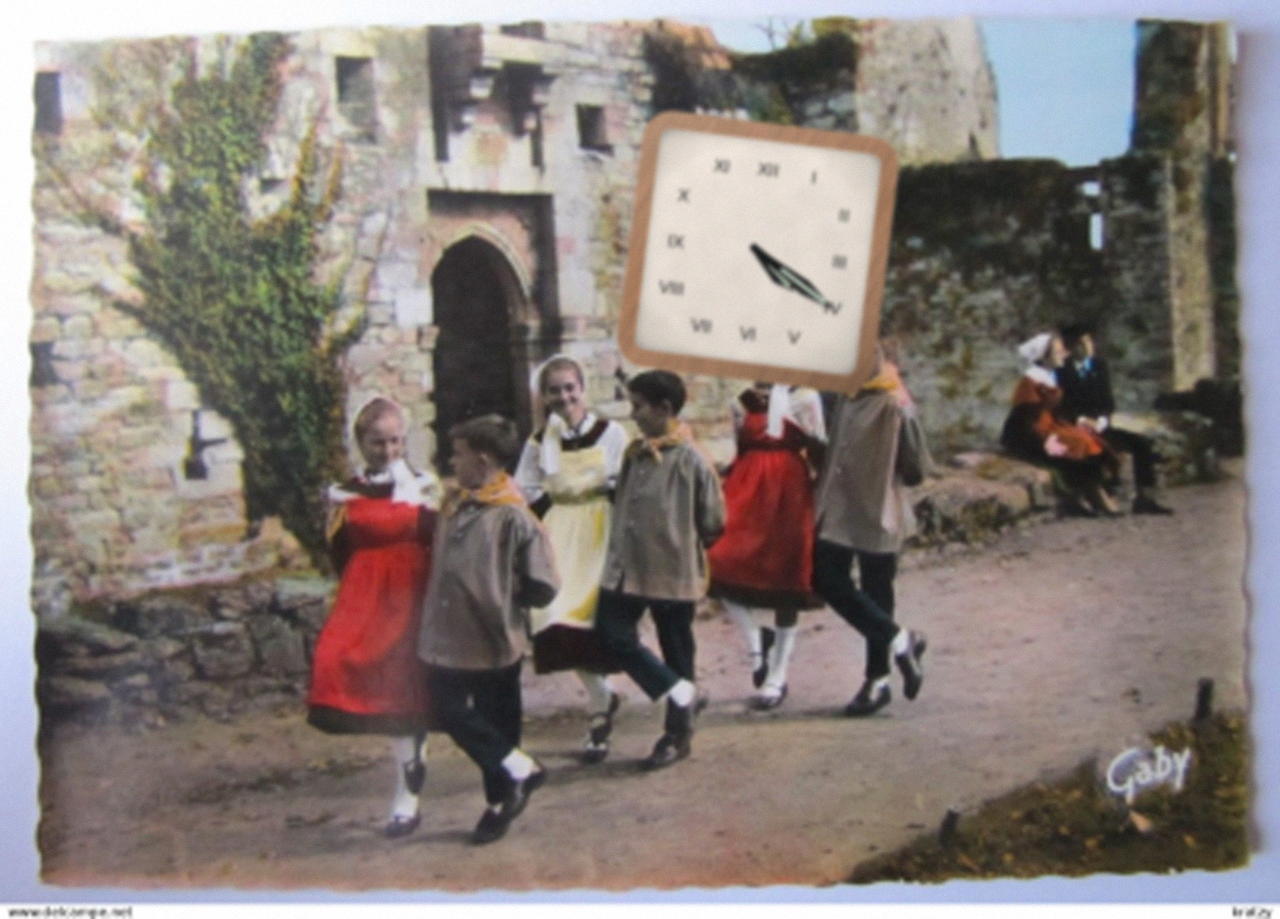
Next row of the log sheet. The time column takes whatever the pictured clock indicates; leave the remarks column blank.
4:20
